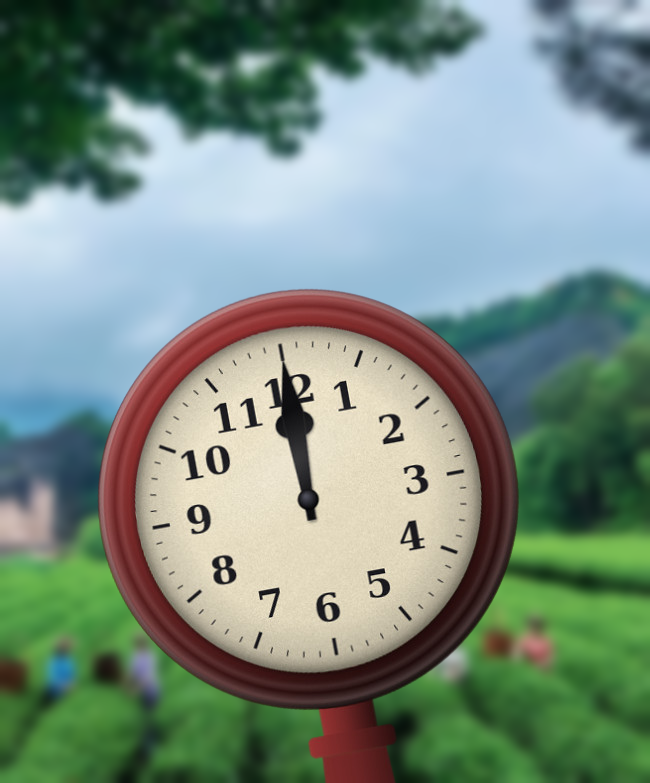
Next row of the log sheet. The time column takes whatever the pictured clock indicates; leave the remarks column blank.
12:00
